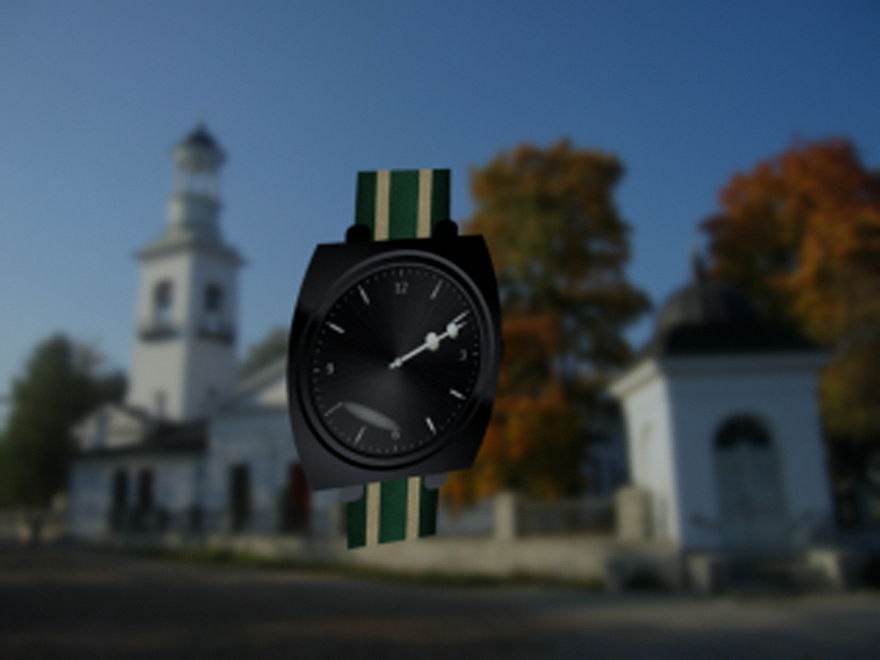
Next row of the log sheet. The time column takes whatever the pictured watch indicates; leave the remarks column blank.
2:11
